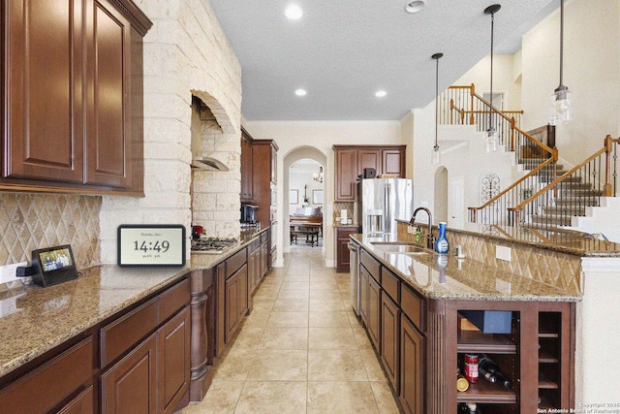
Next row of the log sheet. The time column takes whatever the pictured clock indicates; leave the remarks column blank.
14:49
